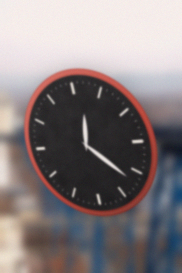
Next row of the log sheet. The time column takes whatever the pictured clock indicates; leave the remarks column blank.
12:22
